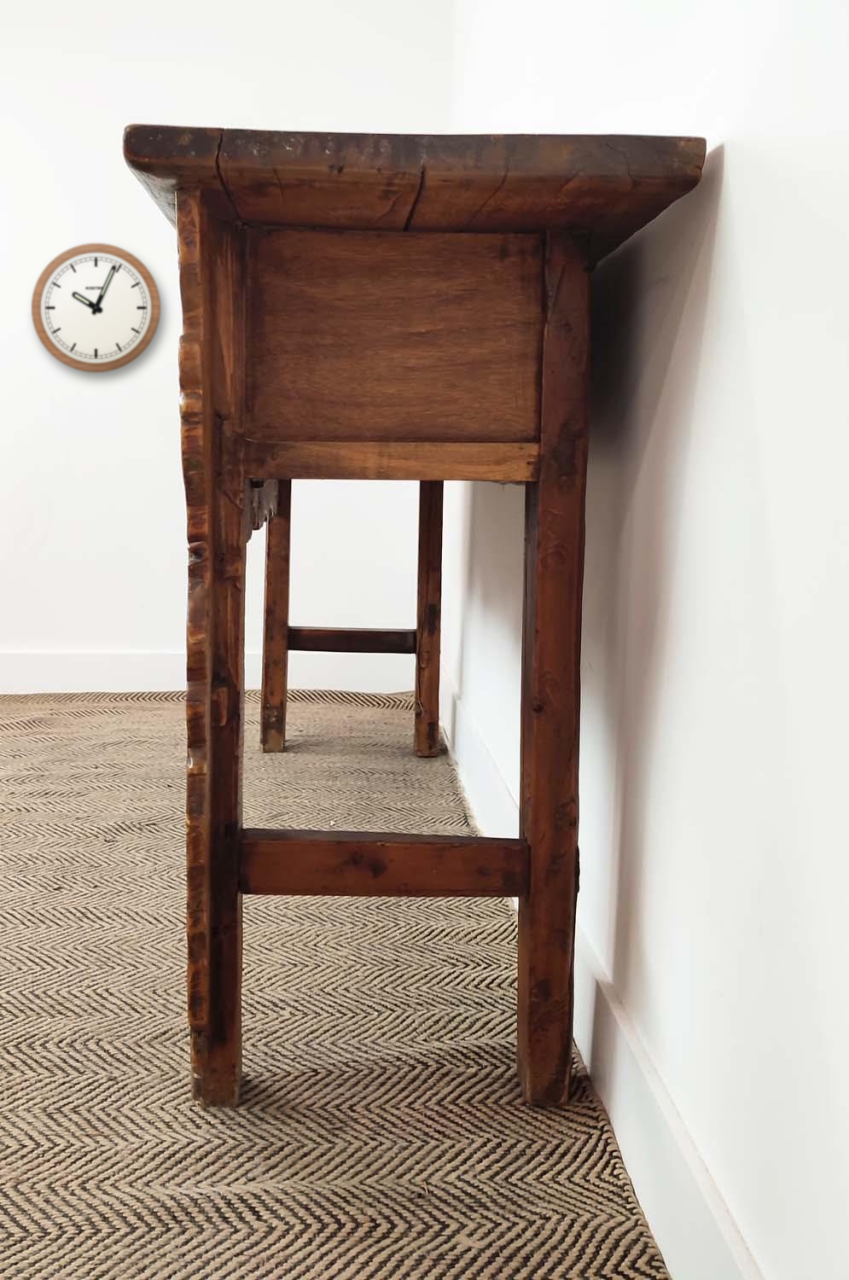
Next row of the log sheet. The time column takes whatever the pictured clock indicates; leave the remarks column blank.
10:04
